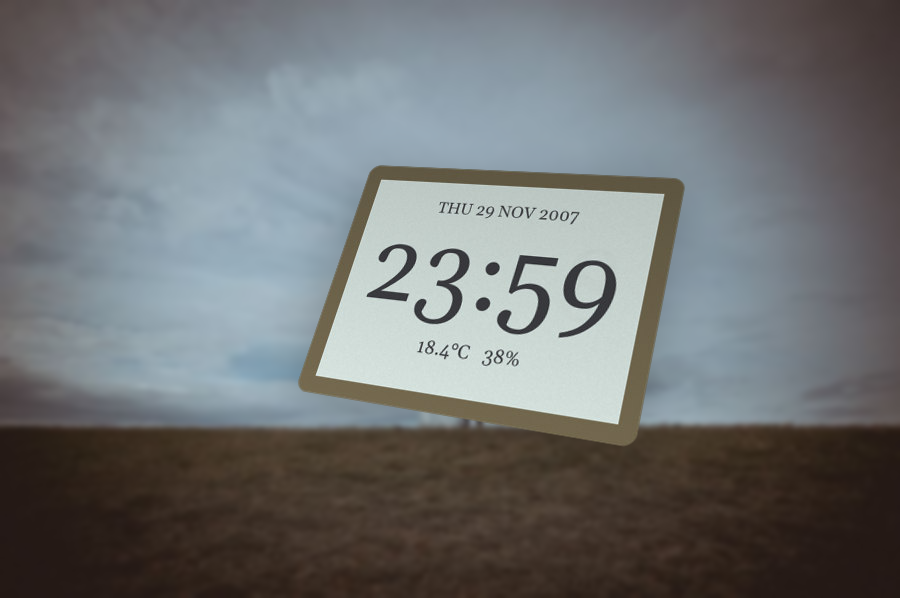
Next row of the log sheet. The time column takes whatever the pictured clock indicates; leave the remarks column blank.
23:59
